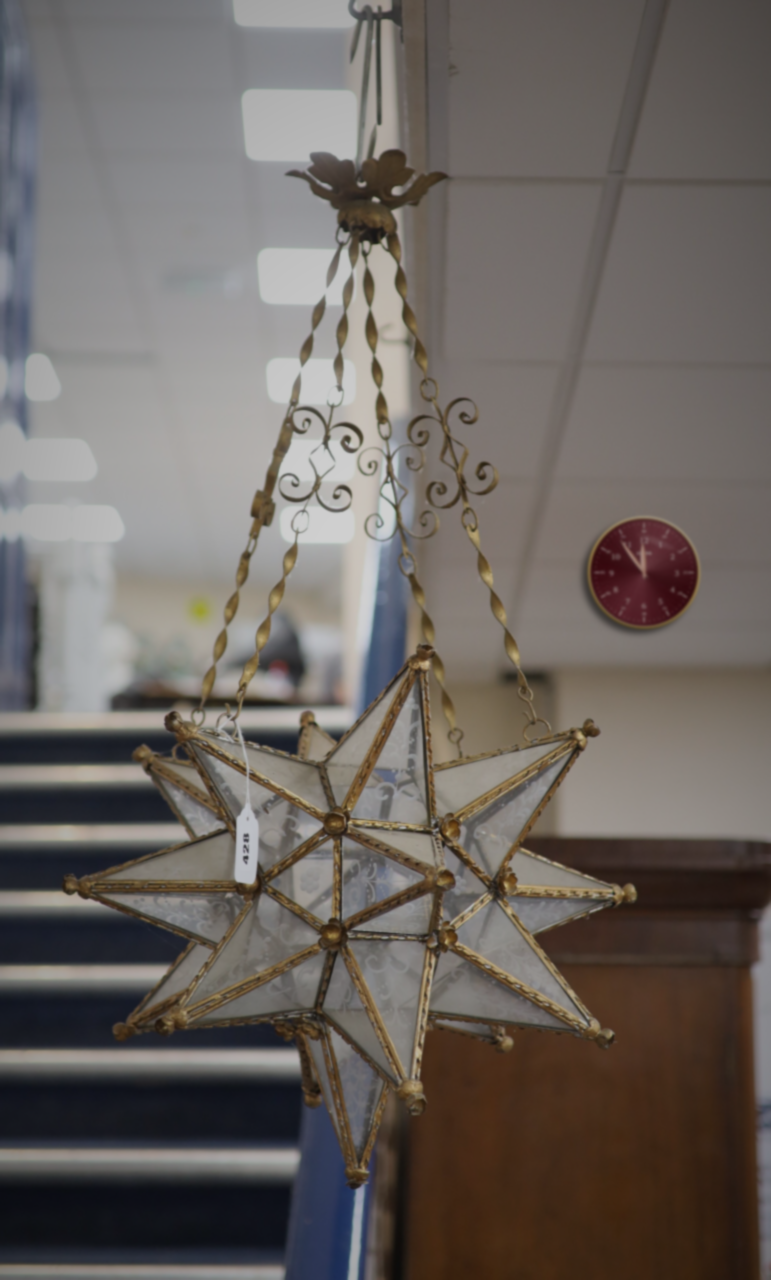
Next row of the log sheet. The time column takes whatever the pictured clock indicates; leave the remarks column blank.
11:54
